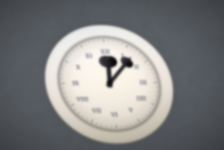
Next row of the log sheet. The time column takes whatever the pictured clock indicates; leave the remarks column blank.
12:07
